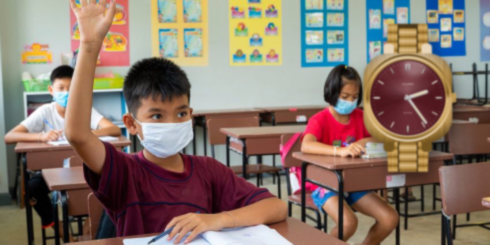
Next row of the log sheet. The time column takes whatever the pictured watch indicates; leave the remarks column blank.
2:24
